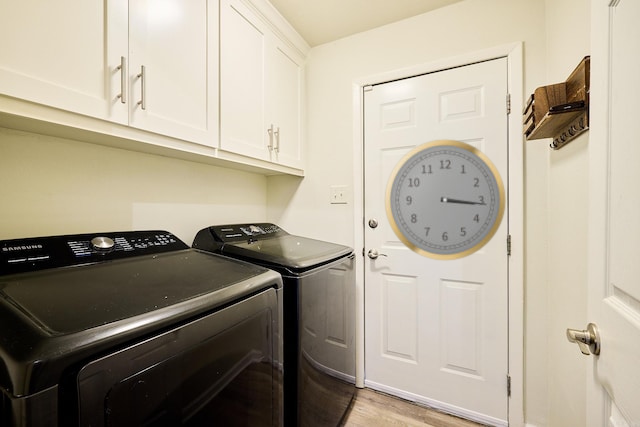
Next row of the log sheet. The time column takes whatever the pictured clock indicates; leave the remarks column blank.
3:16
